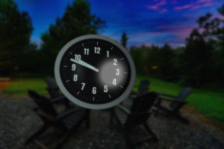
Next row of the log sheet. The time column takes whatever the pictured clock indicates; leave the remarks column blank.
9:48
